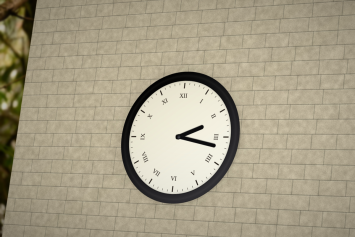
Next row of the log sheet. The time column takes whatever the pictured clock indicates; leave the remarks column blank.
2:17
